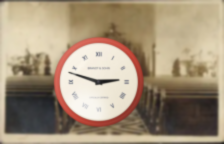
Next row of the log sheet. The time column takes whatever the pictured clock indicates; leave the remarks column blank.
2:48
